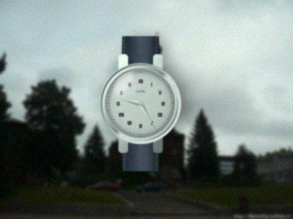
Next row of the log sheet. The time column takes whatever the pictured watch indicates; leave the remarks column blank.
9:25
